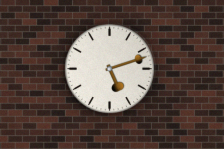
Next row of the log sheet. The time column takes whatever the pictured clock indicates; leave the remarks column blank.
5:12
